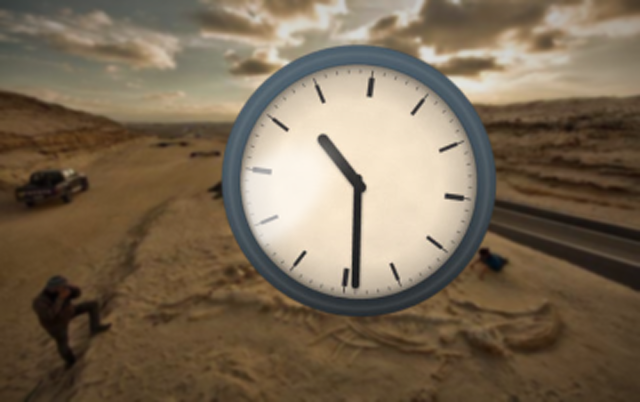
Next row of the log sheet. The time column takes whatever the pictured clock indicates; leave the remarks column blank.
10:29
